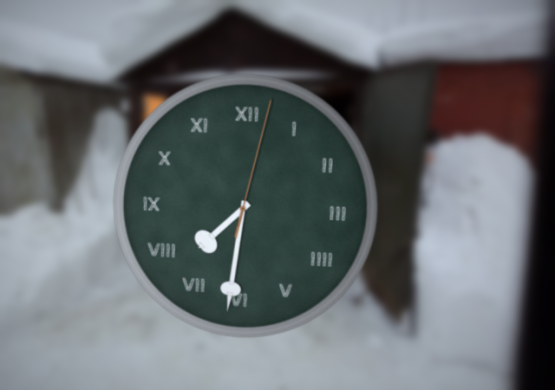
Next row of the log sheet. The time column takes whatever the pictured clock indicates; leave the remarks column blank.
7:31:02
